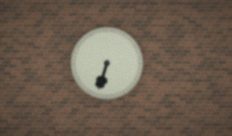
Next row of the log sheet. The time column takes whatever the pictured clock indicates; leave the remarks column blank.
6:33
